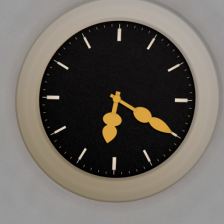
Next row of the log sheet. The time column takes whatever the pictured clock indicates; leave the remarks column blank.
6:20
